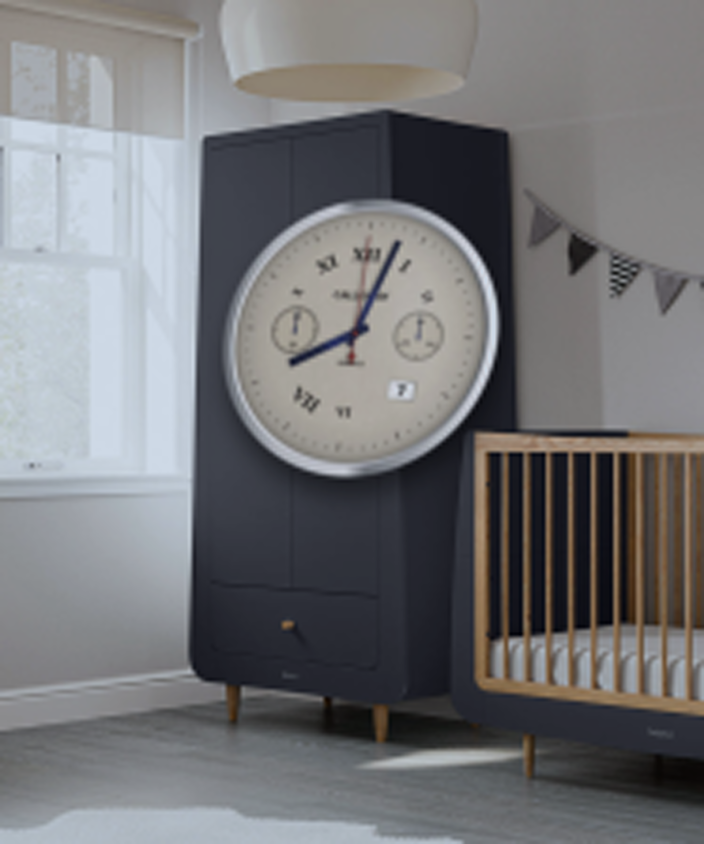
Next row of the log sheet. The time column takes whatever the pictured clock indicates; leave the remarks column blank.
8:03
